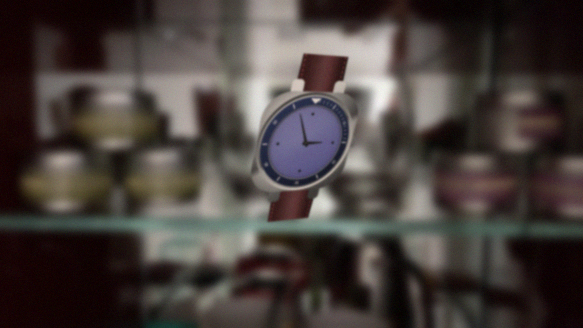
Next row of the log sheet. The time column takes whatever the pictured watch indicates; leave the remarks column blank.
2:56
